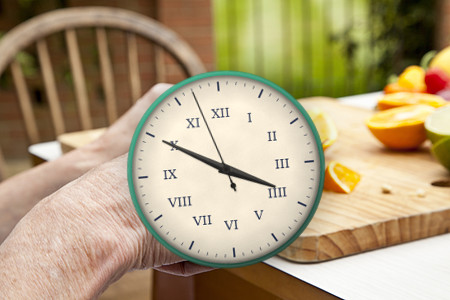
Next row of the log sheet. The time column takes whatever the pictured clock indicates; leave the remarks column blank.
3:49:57
